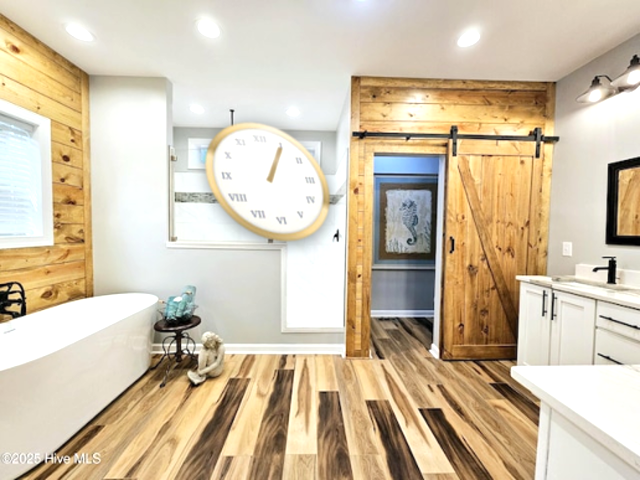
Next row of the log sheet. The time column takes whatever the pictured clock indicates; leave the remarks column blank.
1:05
